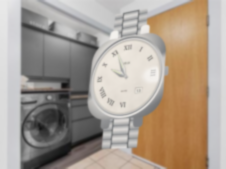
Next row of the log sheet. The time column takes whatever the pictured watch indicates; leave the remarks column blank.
9:56
